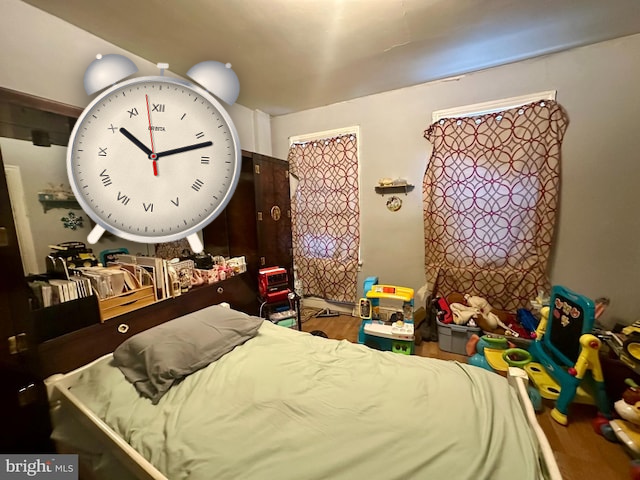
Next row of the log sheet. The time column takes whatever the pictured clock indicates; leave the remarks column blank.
10:11:58
